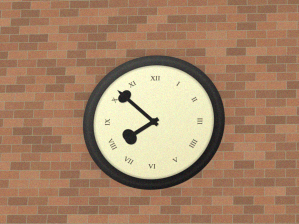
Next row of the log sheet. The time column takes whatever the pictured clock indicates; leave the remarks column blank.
7:52
